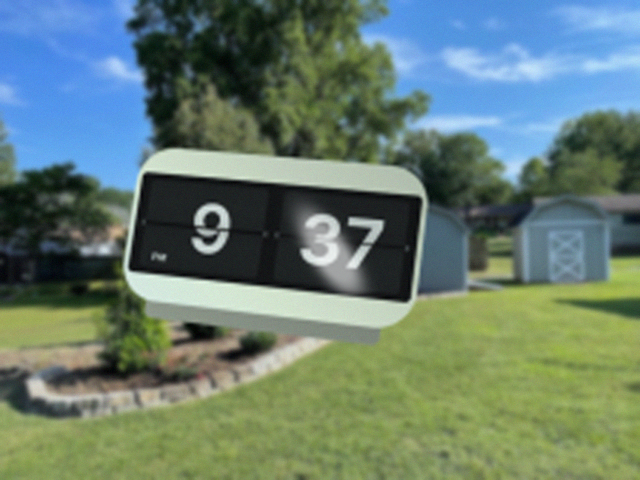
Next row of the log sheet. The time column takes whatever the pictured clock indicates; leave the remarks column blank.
9:37
